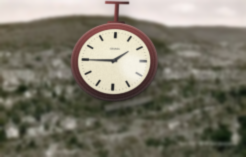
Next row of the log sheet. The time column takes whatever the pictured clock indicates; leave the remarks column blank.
1:45
